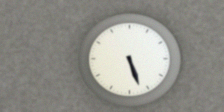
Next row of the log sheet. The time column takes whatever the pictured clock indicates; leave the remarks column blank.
5:27
